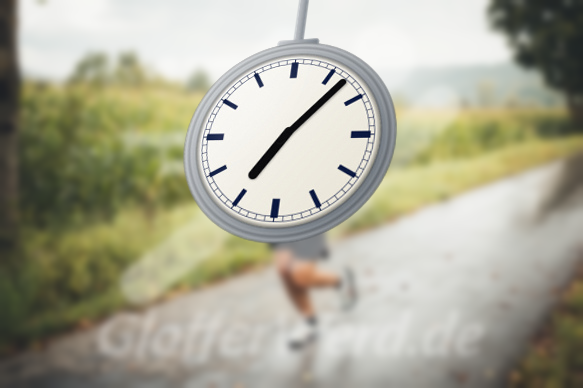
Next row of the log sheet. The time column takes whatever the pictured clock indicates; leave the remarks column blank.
7:07
